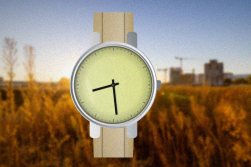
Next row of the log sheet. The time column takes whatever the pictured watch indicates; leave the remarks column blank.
8:29
